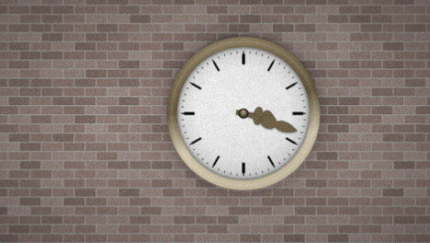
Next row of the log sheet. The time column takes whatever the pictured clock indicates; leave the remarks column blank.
3:18
